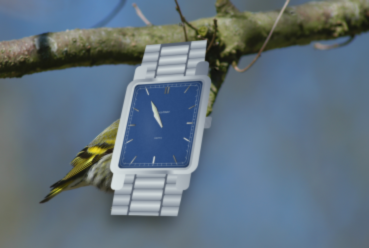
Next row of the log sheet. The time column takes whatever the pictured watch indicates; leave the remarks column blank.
10:55
